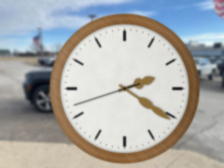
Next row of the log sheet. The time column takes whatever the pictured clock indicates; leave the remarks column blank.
2:20:42
